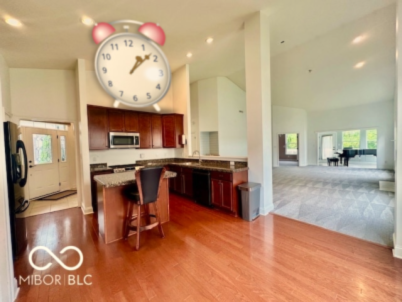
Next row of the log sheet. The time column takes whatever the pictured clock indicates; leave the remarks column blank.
1:08
